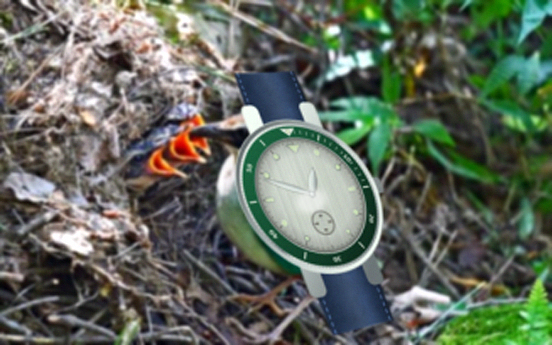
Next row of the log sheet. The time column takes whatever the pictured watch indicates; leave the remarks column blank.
12:49
